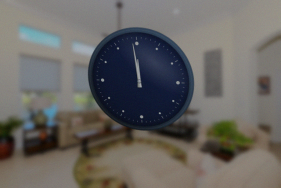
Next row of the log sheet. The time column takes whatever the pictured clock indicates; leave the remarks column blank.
11:59
